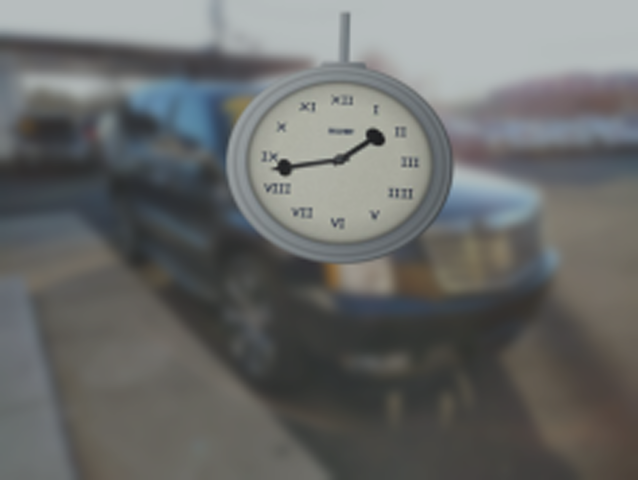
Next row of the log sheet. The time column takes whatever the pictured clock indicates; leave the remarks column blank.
1:43
